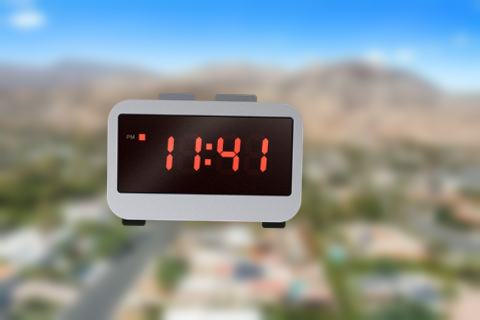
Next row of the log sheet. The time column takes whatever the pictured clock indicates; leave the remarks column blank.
11:41
